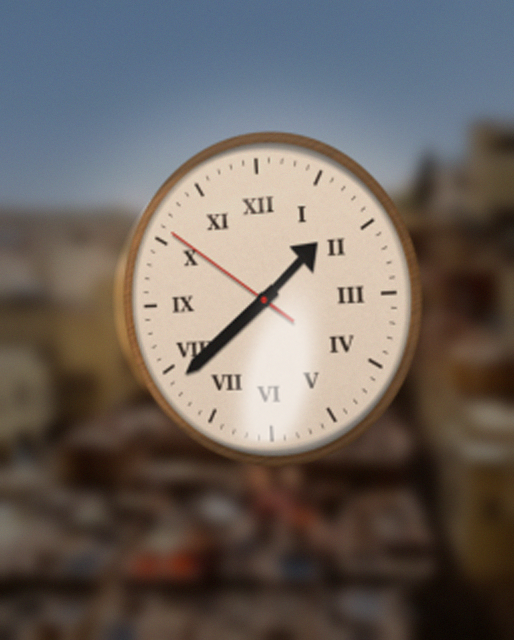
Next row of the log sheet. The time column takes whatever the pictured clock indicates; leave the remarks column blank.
1:38:51
